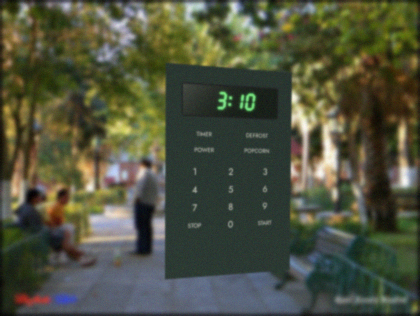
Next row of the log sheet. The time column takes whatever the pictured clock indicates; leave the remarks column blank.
3:10
